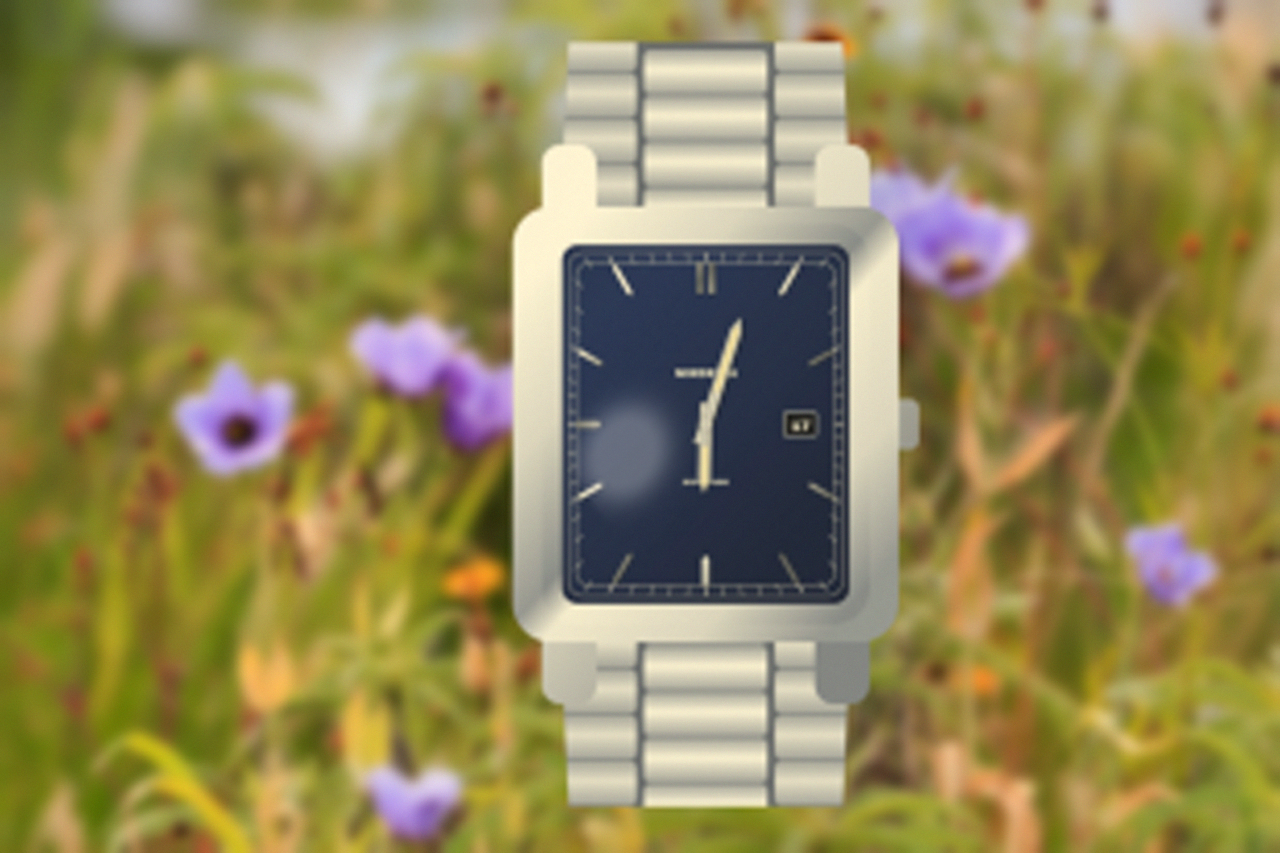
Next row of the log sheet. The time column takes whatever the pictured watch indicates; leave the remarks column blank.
6:03
